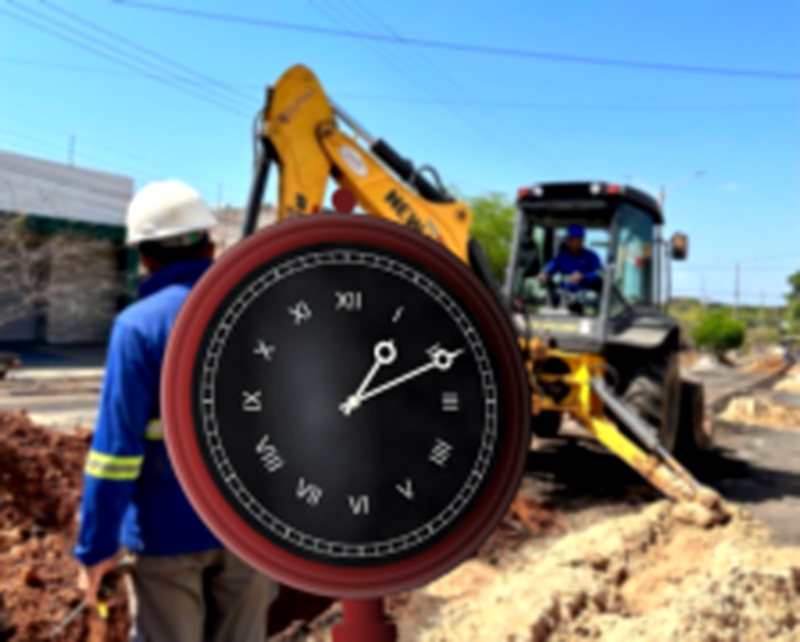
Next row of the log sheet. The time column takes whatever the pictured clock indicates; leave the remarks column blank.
1:11
